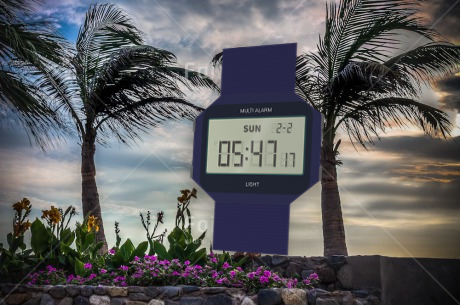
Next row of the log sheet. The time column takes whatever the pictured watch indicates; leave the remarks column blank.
5:47:17
